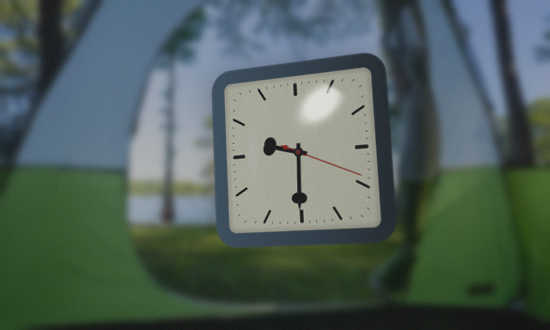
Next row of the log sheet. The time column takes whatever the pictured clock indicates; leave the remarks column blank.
9:30:19
